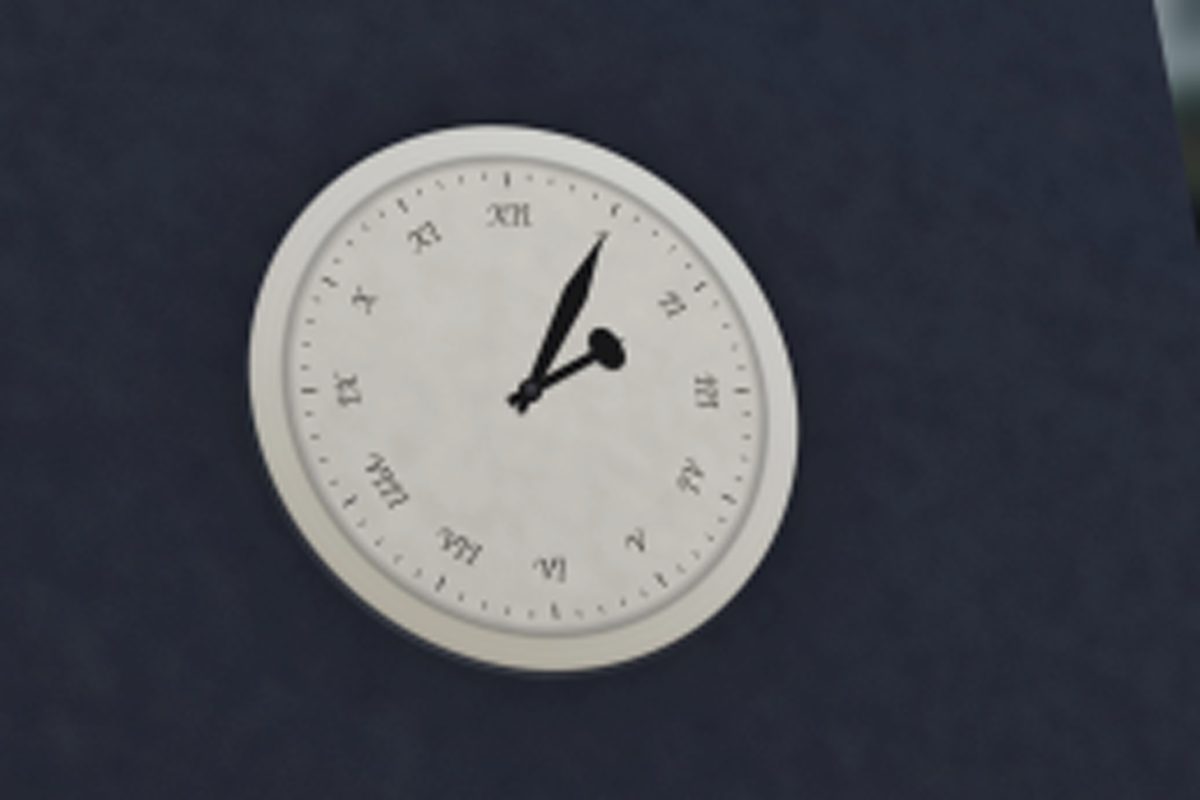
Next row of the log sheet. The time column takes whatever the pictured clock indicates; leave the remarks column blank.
2:05
